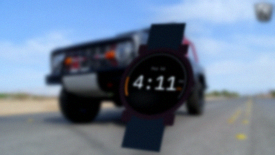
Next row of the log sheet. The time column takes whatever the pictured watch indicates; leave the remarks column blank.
4:11
